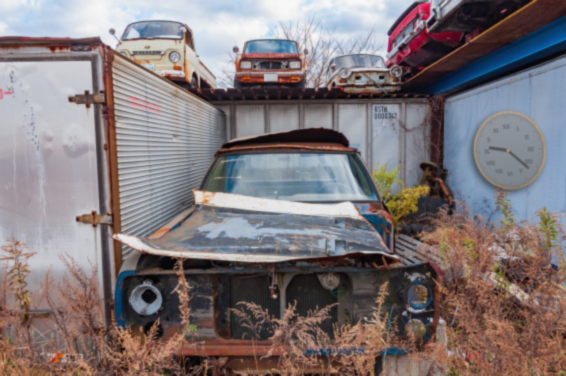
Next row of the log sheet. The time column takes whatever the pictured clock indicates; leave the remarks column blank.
9:22
